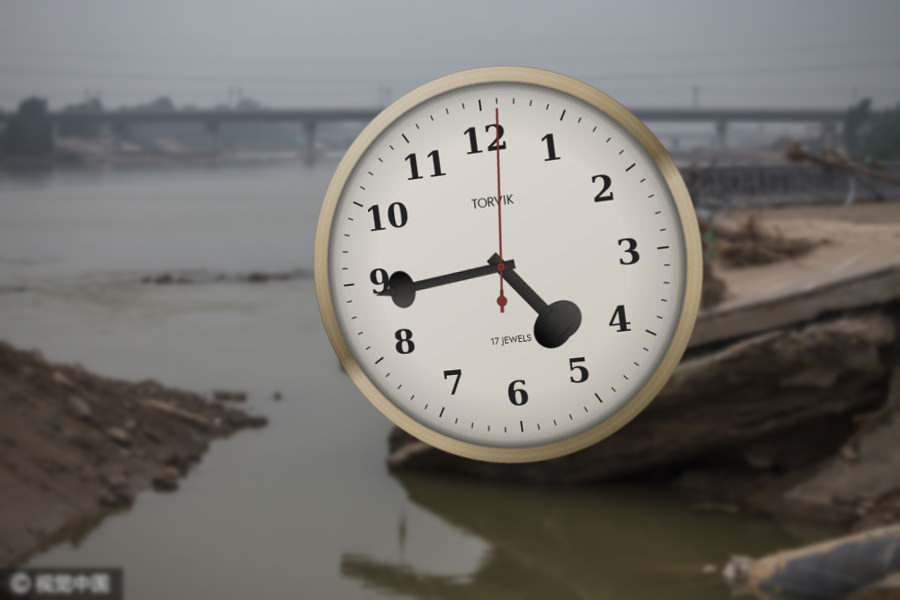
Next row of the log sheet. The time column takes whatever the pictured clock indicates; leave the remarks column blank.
4:44:01
